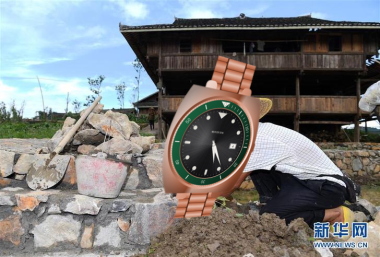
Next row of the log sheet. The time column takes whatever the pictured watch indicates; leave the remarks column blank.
5:24
